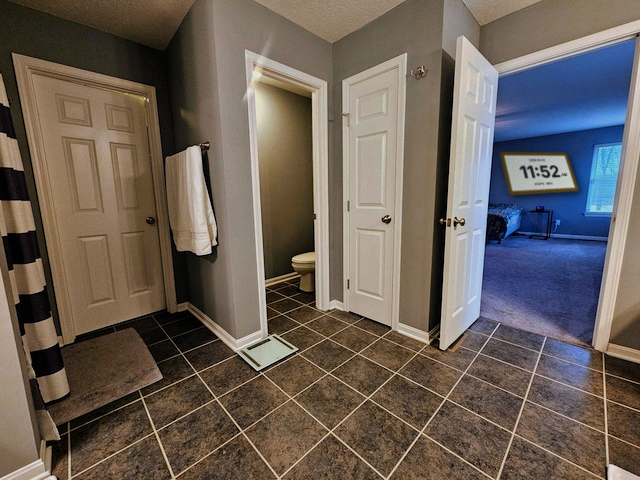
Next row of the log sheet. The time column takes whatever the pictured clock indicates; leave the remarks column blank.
11:52
